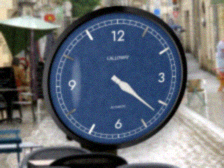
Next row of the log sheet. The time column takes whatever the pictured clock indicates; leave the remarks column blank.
4:22
